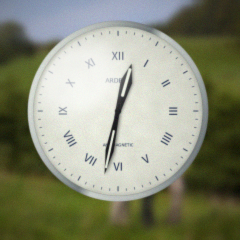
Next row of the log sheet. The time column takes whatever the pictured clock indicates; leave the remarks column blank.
12:32
